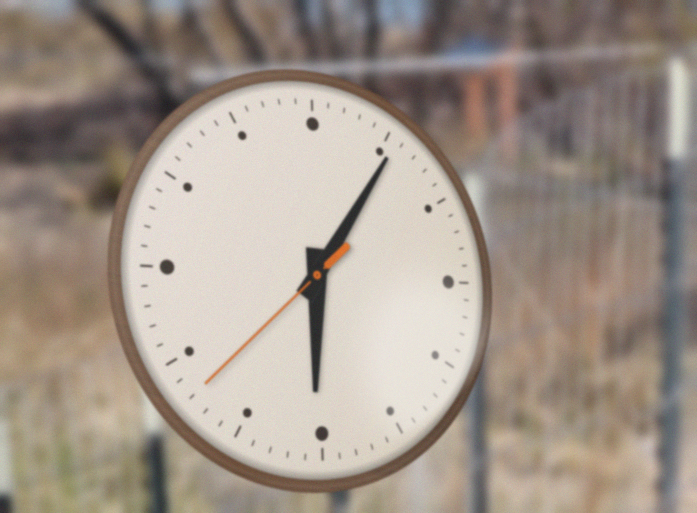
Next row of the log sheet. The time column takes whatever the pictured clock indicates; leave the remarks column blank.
6:05:38
